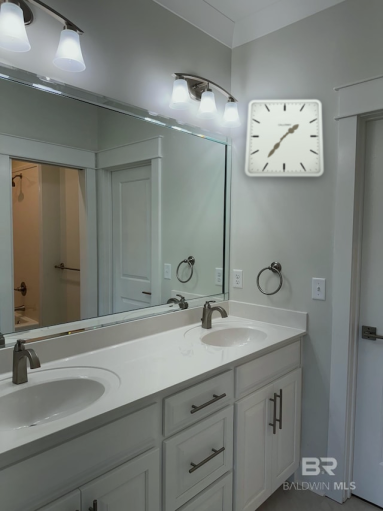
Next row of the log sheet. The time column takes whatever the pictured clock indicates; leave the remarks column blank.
1:36
